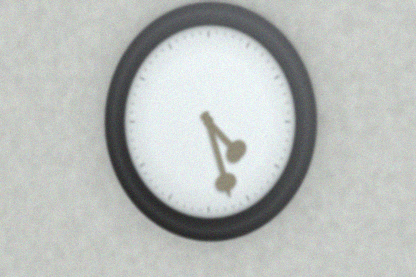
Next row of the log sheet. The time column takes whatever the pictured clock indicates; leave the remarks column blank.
4:27
